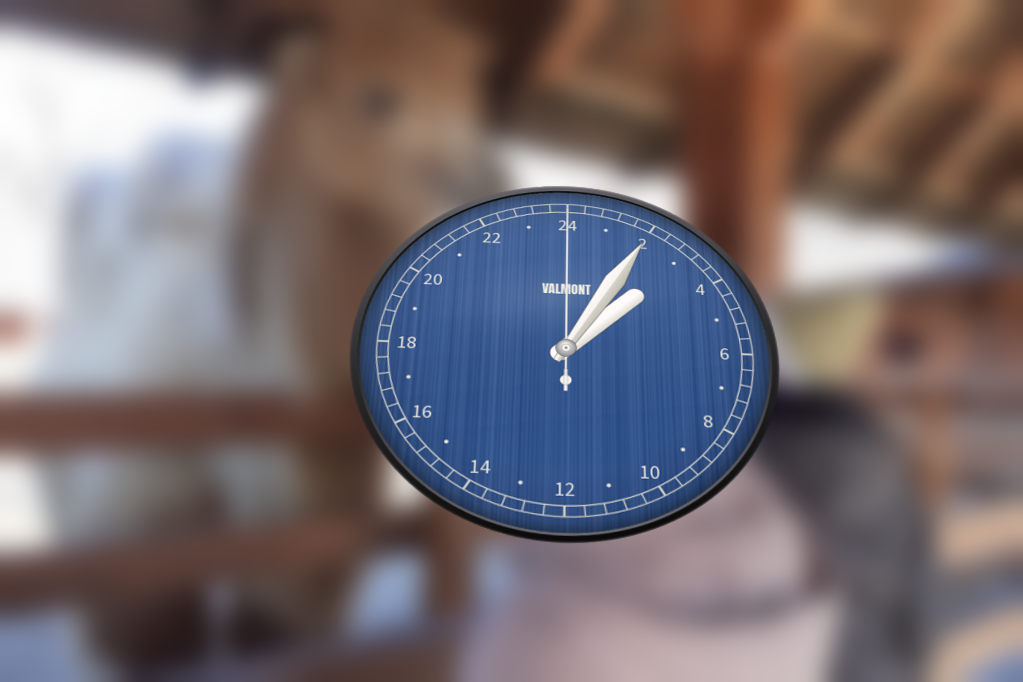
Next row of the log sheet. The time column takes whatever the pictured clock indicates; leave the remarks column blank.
3:05:00
